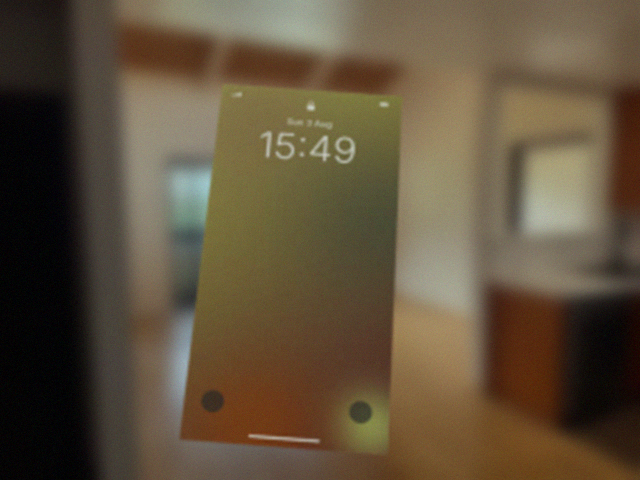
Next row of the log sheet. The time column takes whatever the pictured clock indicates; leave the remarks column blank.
15:49
